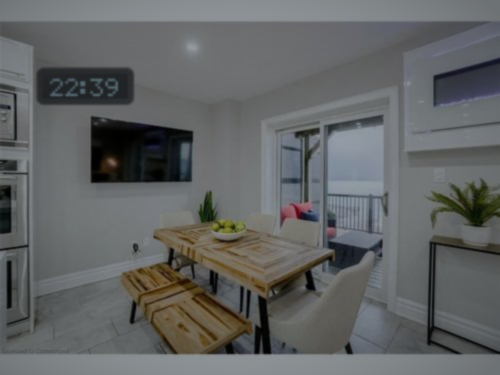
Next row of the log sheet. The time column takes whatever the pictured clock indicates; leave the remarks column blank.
22:39
